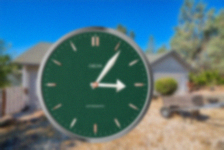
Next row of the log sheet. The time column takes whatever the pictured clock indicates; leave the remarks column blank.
3:06
